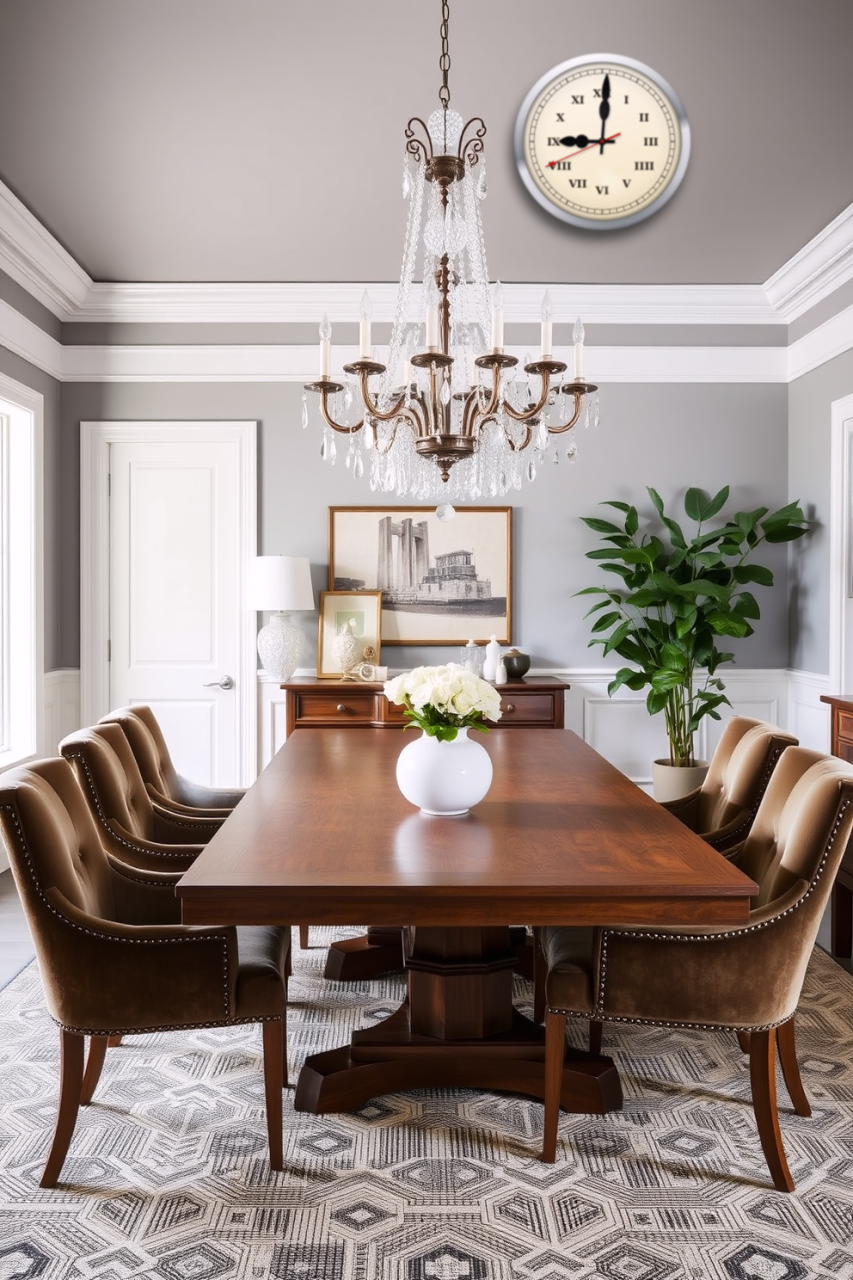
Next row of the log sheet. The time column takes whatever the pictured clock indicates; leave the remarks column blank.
9:00:41
